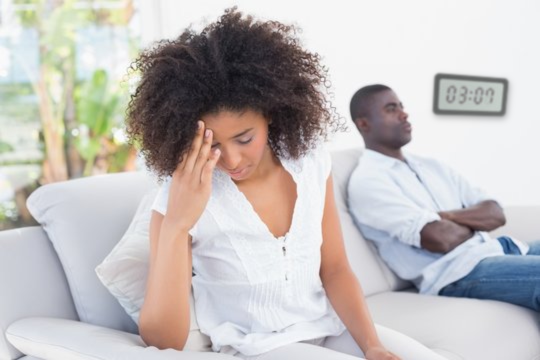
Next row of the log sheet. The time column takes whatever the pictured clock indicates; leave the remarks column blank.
3:07
